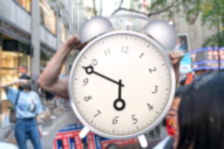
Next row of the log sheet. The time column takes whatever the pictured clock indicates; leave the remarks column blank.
5:48
